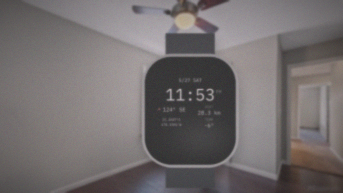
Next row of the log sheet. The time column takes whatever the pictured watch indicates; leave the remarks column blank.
11:53
